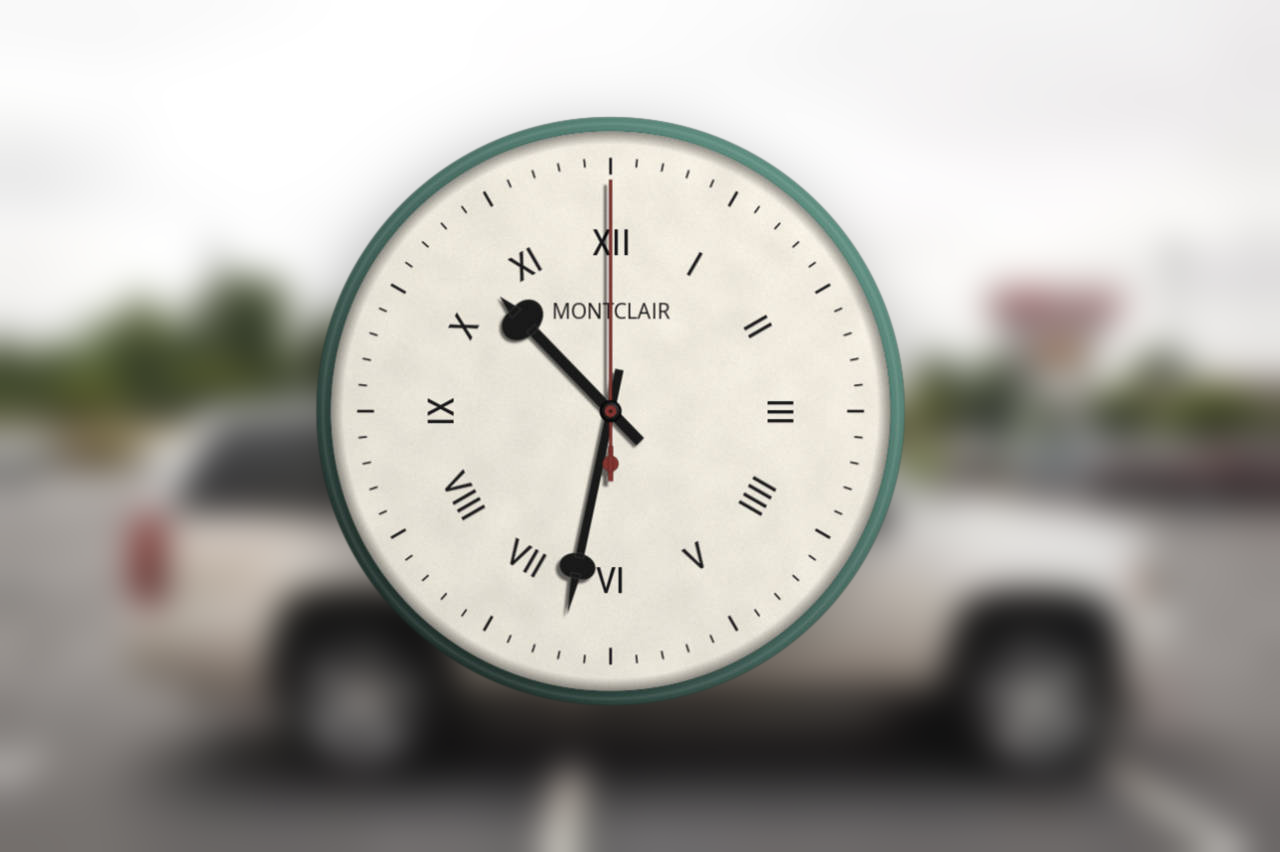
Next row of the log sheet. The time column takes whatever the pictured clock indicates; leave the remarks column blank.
10:32:00
